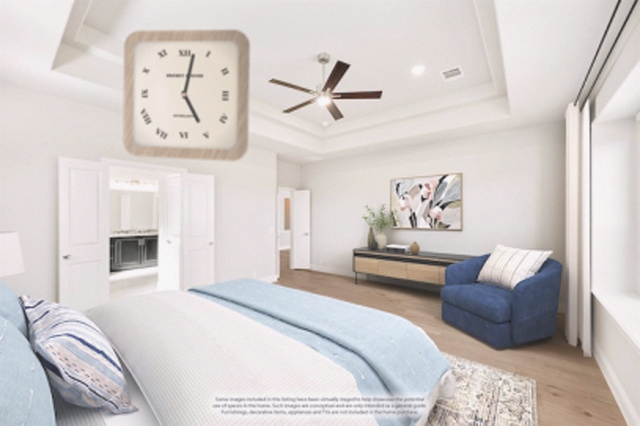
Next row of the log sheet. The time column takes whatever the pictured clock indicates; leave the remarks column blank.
5:02
